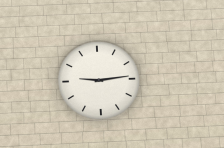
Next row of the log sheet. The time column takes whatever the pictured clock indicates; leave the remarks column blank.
9:14
